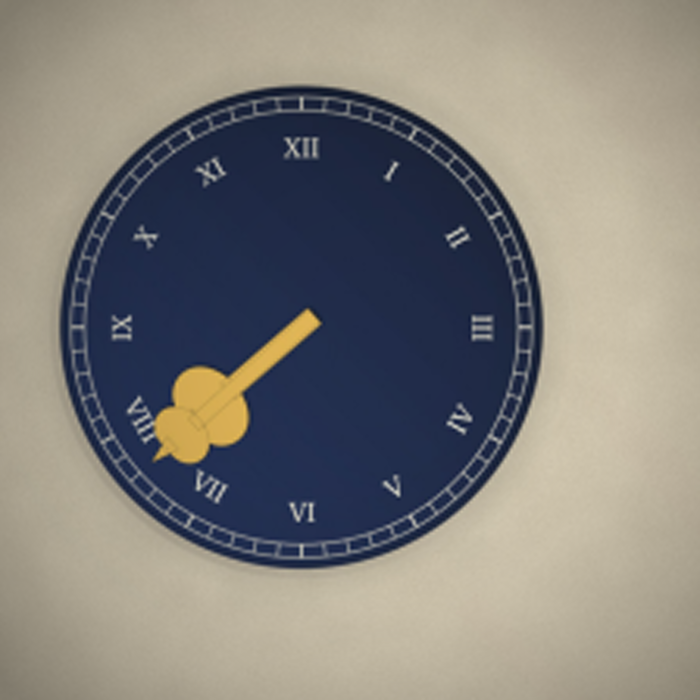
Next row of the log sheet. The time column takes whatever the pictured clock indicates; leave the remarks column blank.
7:38
